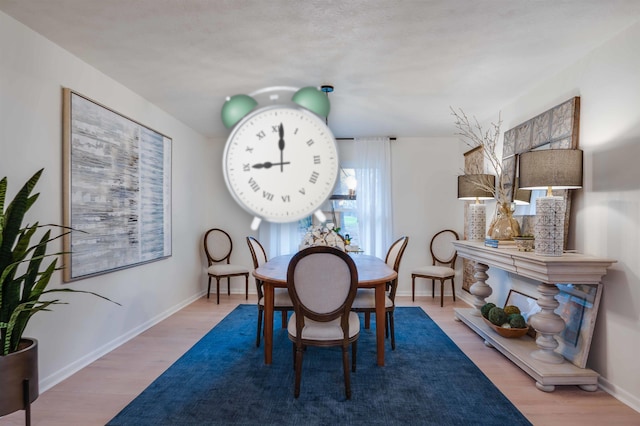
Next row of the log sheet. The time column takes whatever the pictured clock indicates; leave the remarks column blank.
9:01
